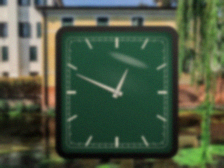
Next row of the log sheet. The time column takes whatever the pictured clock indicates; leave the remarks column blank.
12:49
